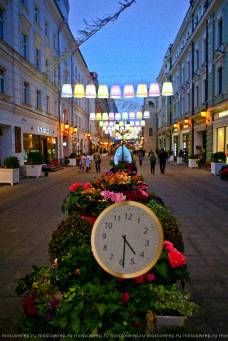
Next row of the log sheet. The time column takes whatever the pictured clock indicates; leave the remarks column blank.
4:29
